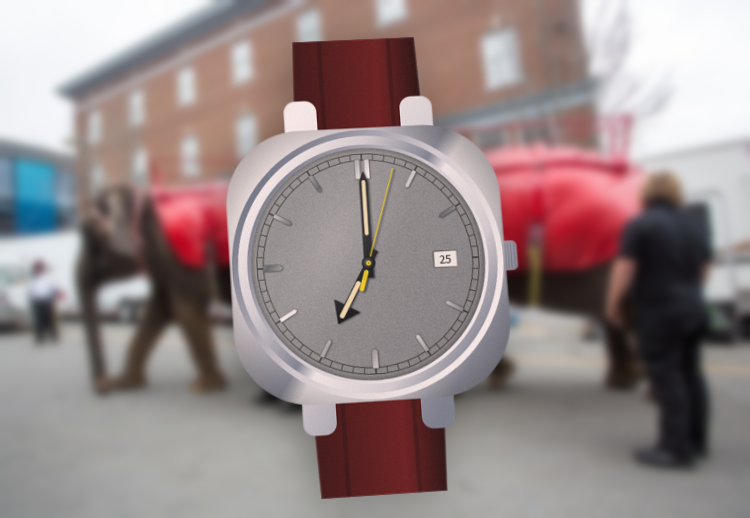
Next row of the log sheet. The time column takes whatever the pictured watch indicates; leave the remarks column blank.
7:00:03
